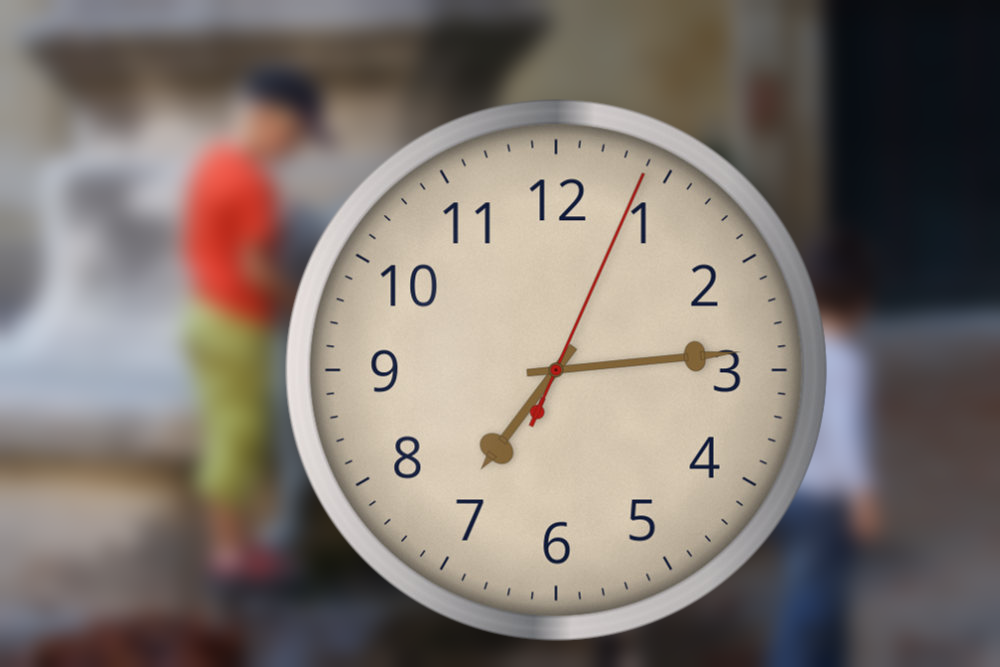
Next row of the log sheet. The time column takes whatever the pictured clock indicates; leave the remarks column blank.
7:14:04
